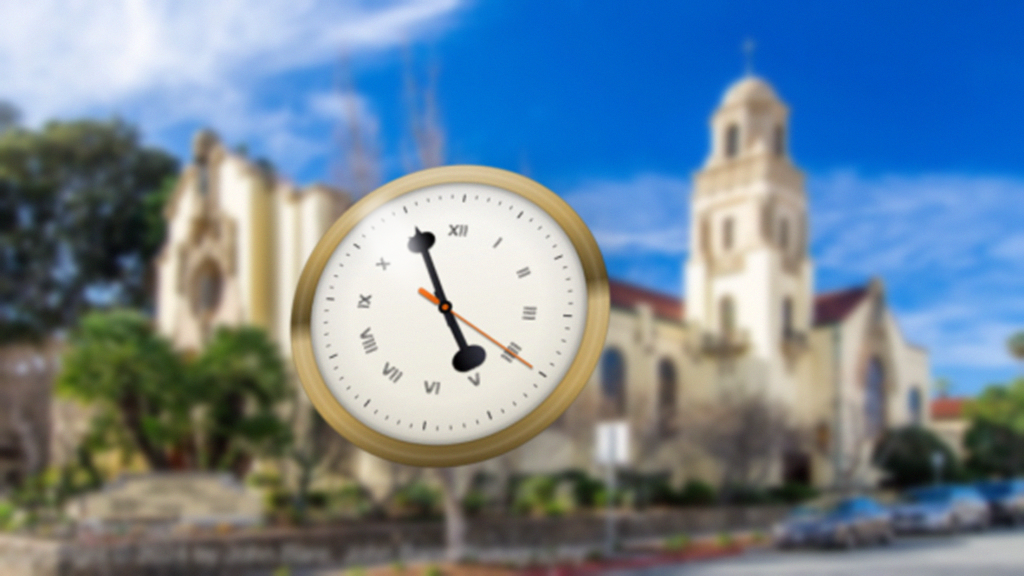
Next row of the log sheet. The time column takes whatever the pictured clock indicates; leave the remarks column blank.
4:55:20
